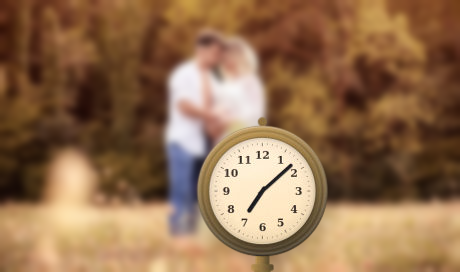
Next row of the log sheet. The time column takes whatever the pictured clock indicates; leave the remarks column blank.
7:08
